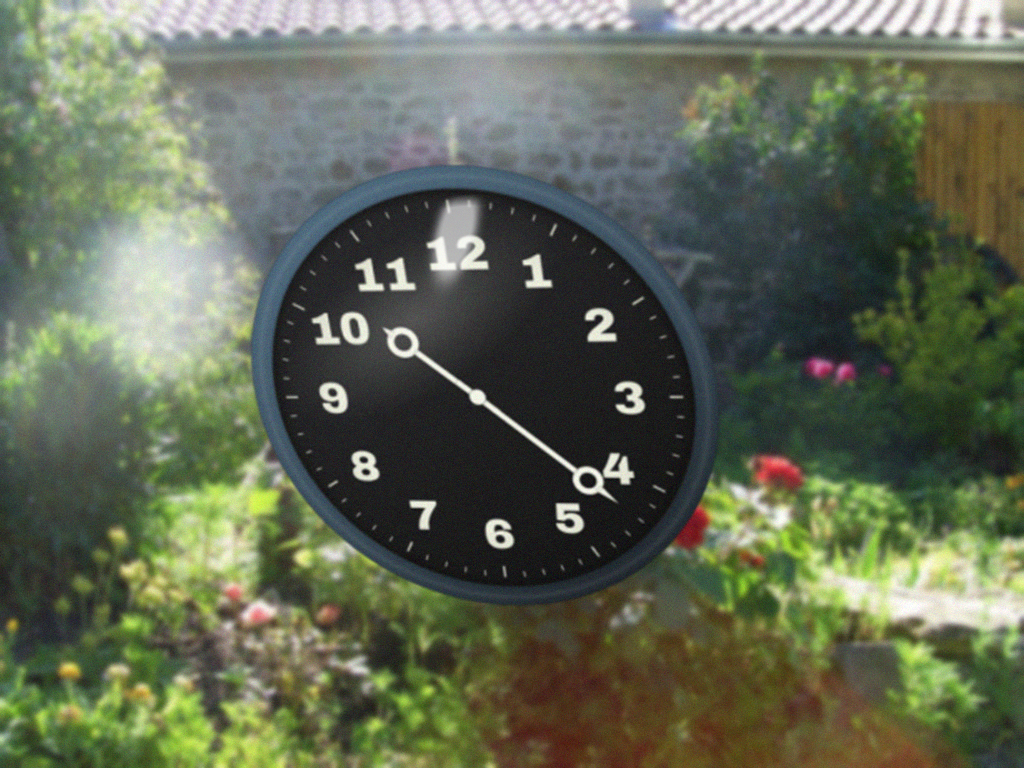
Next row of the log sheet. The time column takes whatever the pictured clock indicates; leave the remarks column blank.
10:22
